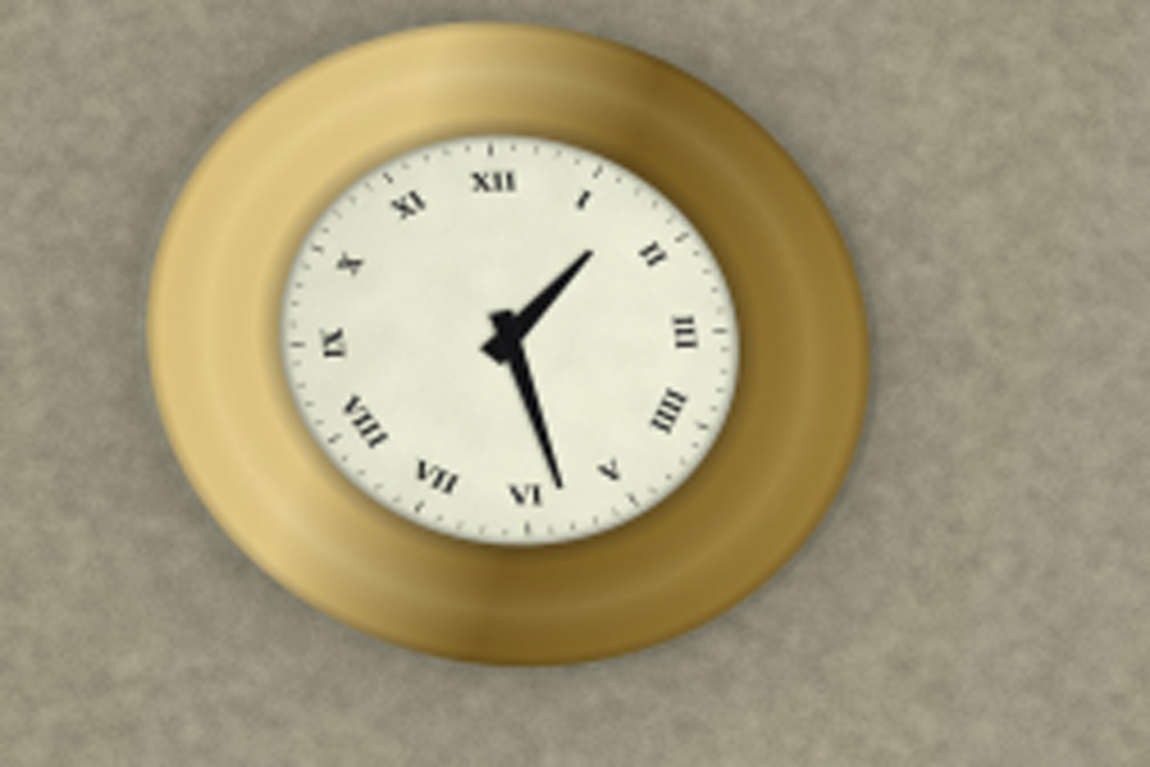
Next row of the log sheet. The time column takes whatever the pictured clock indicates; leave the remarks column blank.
1:28
